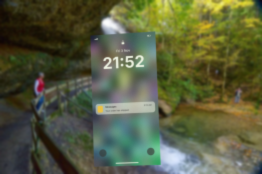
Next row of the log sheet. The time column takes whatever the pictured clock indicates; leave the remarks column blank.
21:52
